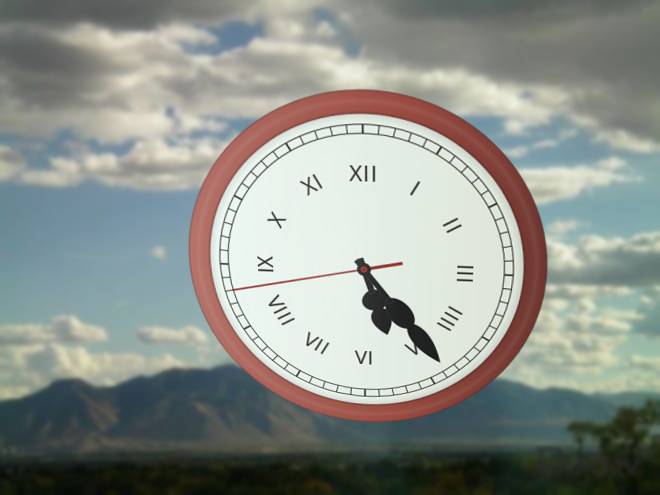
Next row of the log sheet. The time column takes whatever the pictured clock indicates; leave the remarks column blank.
5:23:43
